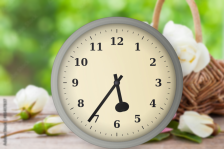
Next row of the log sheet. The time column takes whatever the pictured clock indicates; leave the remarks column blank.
5:36
